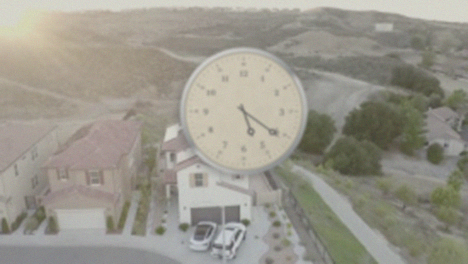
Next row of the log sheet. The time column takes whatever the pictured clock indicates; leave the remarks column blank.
5:21
